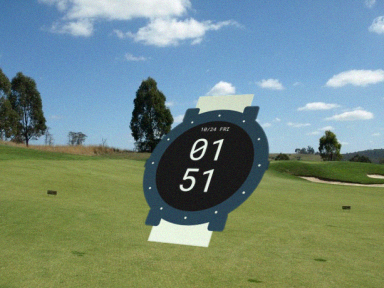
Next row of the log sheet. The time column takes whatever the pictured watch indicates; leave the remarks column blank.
1:51
